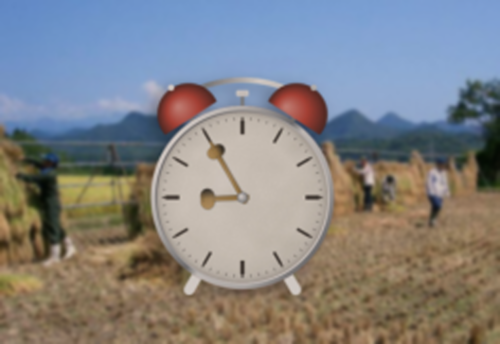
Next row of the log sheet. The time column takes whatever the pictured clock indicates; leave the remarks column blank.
8:55
